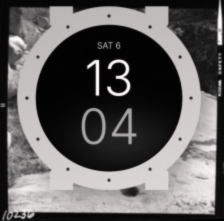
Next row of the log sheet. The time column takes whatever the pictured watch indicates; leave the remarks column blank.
13:04
